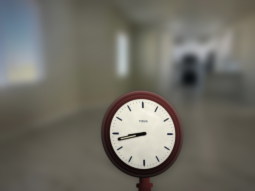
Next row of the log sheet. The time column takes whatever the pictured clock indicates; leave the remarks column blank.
8:43
